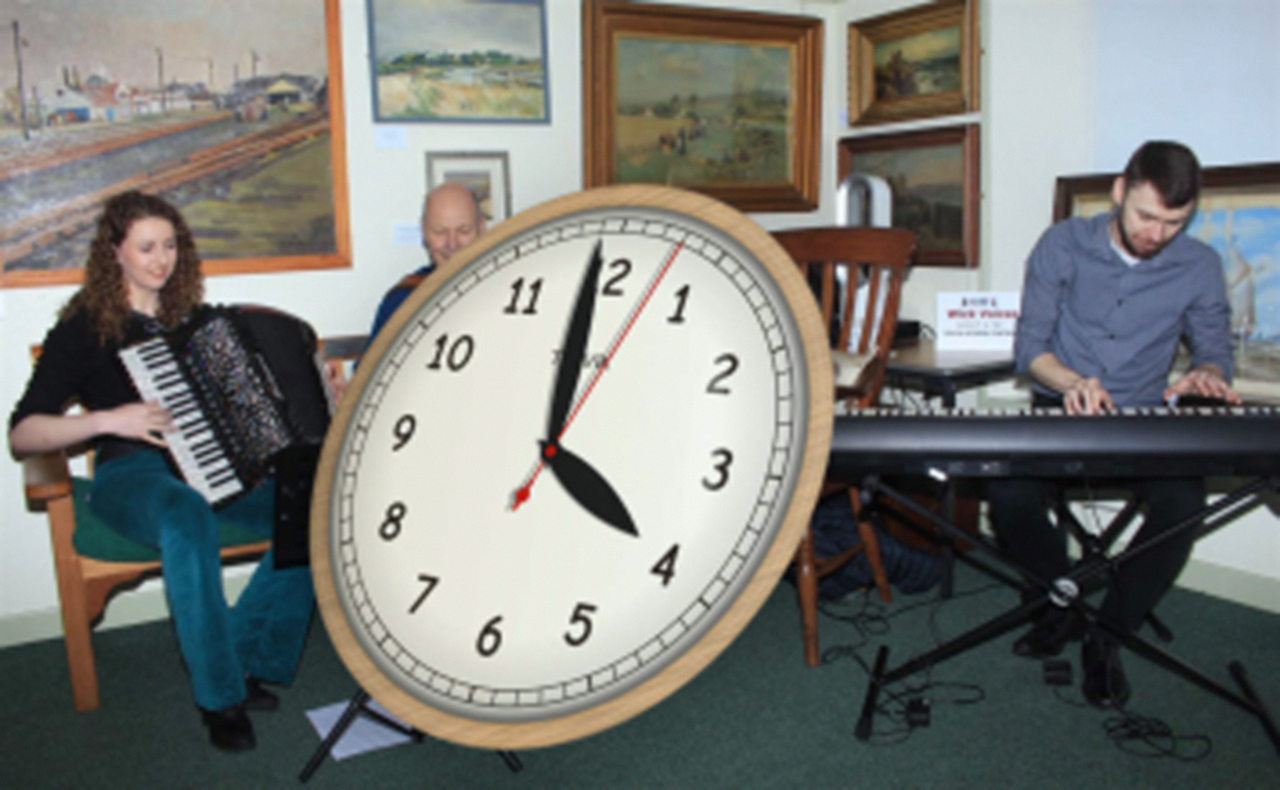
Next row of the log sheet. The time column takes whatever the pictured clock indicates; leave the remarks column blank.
3:59:03
